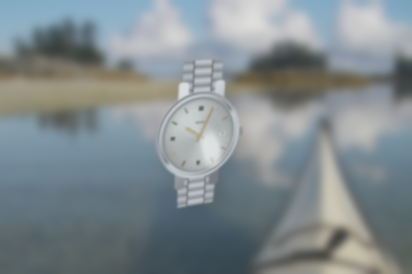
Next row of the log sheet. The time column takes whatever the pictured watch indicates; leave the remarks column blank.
10:04
